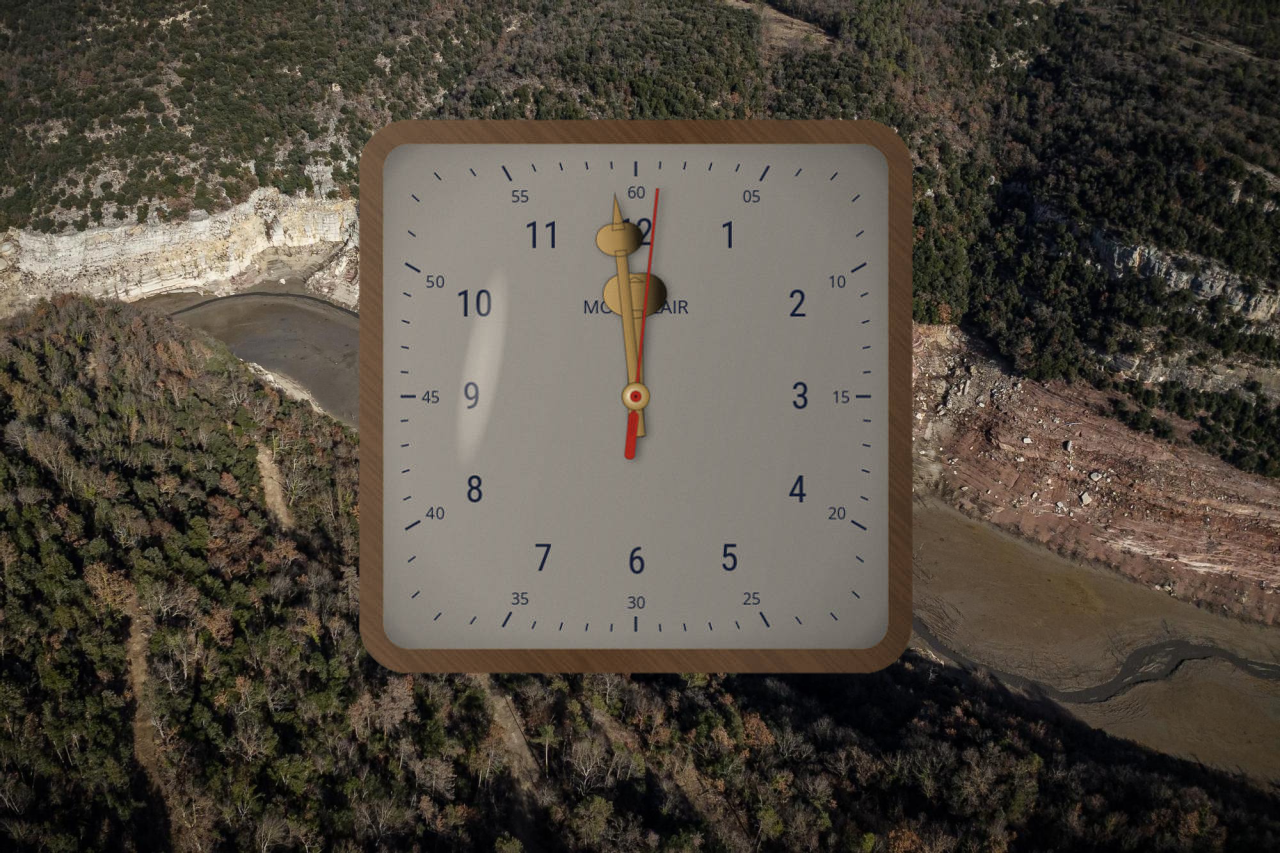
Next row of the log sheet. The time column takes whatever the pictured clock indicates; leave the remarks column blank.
11:59:01
